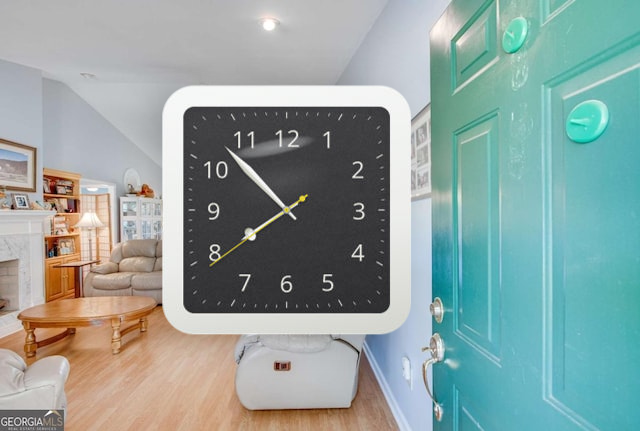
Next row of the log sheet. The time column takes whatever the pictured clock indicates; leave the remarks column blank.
7:52:39
